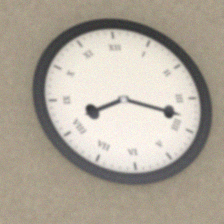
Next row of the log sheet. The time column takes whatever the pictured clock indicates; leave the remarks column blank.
8:18
